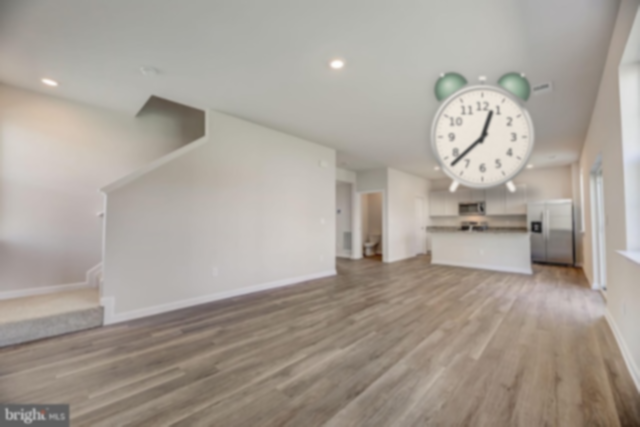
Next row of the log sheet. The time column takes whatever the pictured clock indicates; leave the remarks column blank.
12:38
